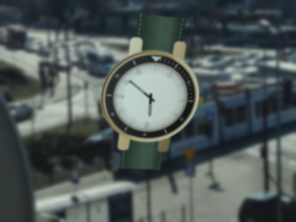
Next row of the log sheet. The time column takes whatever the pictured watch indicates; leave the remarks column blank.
5:51
